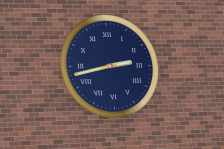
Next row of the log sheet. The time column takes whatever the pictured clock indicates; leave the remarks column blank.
2:43
